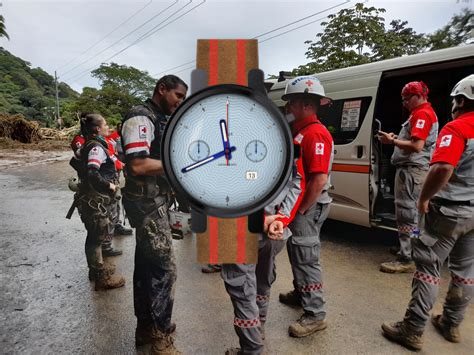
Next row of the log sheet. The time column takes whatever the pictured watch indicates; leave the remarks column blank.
11:41
